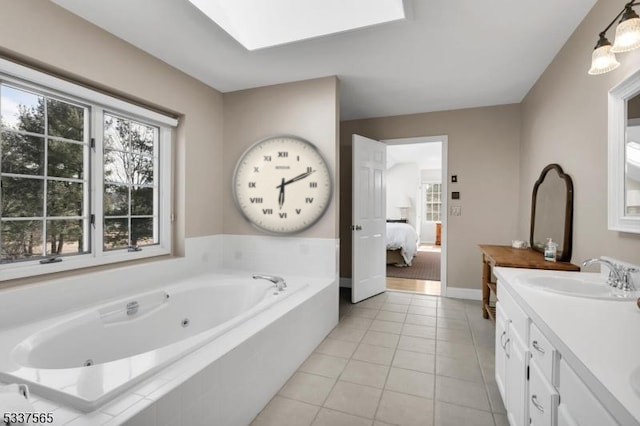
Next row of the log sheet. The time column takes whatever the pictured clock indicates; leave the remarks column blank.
6:11
